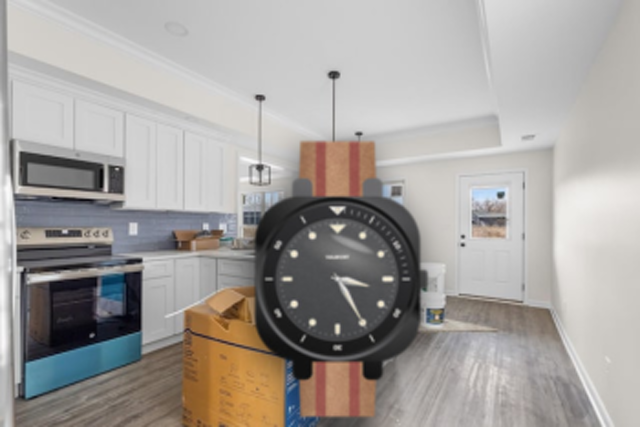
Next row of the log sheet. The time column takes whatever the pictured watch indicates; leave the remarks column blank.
3:25
